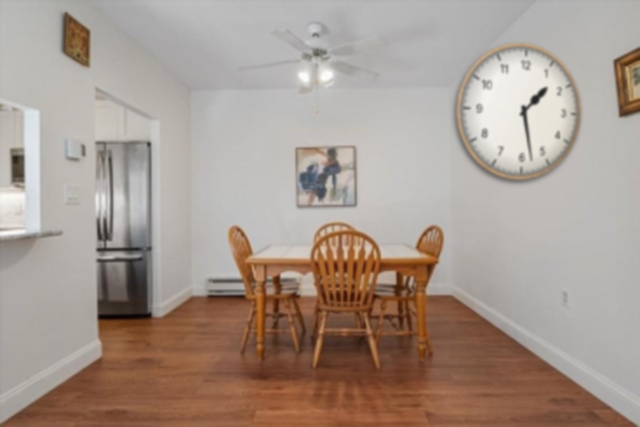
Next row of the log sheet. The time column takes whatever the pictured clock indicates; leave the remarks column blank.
1:28
